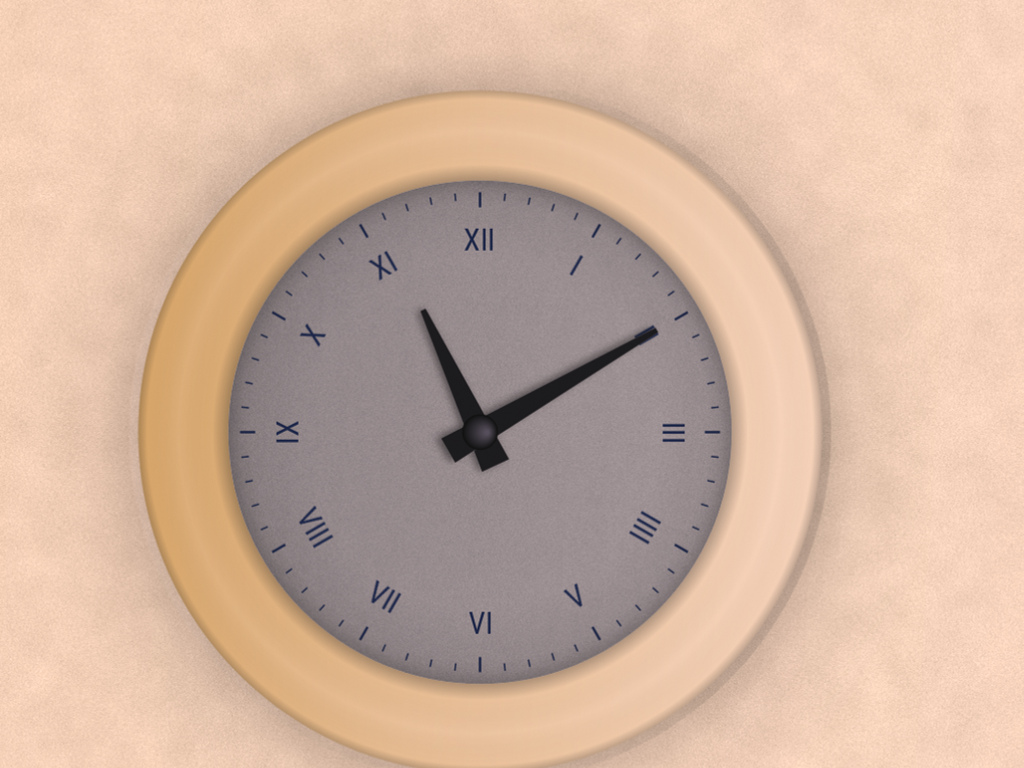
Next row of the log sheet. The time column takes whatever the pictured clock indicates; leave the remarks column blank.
11:10
